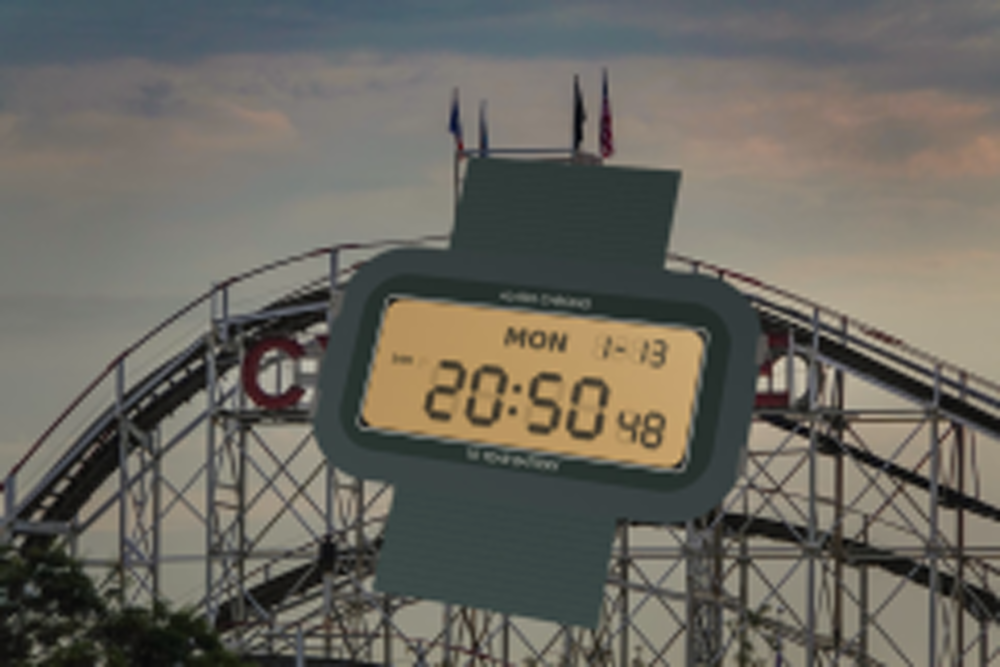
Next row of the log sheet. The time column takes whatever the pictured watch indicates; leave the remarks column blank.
20:50:48
